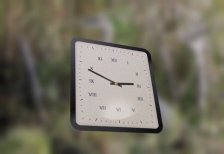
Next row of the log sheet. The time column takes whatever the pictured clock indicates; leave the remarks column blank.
2:49
